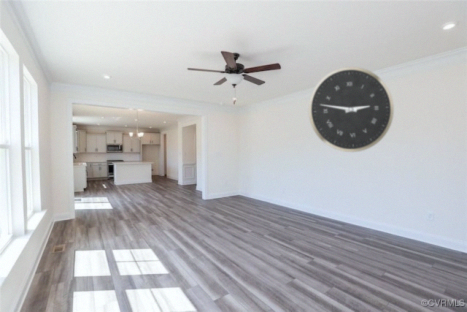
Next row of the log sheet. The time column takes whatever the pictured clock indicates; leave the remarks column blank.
2:47
